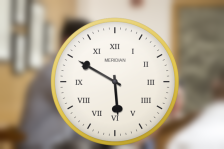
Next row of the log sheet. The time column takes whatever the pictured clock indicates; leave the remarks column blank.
5:50
